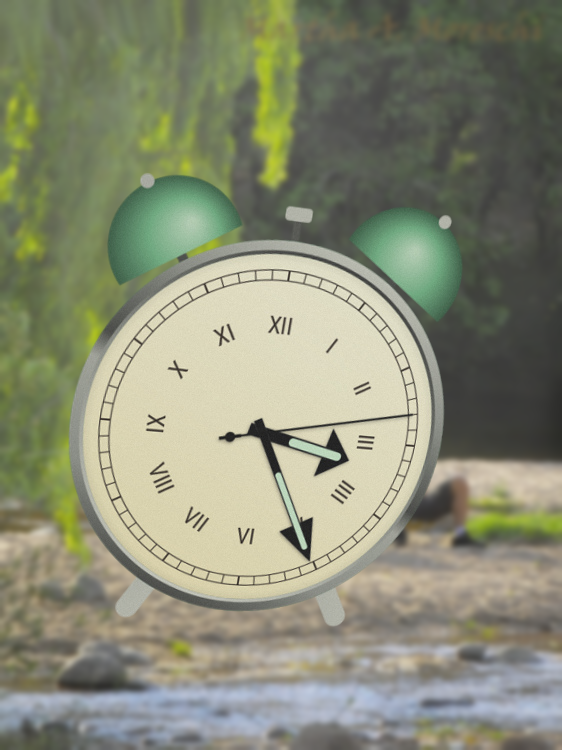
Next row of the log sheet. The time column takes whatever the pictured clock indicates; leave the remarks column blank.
3:25:13
